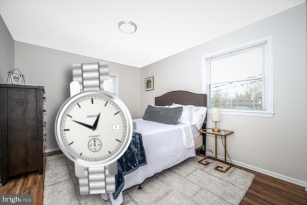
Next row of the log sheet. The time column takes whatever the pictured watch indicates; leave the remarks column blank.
12:49
